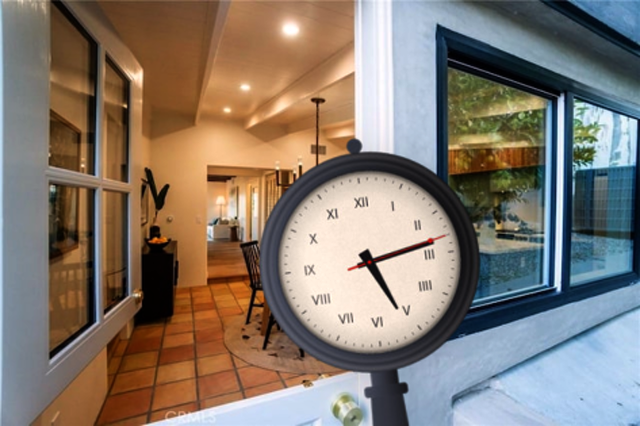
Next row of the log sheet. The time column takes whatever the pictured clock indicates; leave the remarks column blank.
5:13:13
